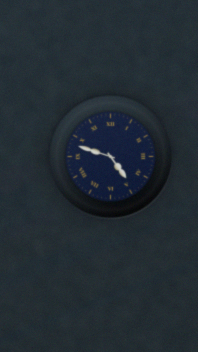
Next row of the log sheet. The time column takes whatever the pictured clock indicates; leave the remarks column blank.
4:48
